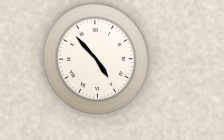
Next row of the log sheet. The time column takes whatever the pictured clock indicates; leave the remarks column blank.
4:53
